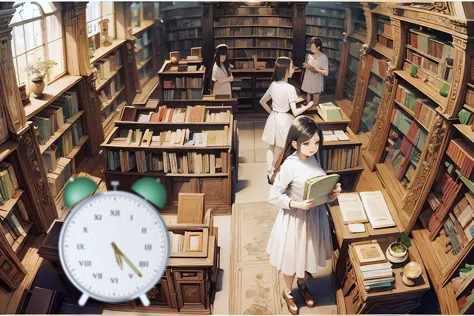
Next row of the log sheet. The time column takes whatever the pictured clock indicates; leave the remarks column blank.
5:23
